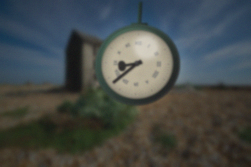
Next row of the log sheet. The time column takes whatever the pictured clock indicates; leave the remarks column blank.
8:38
